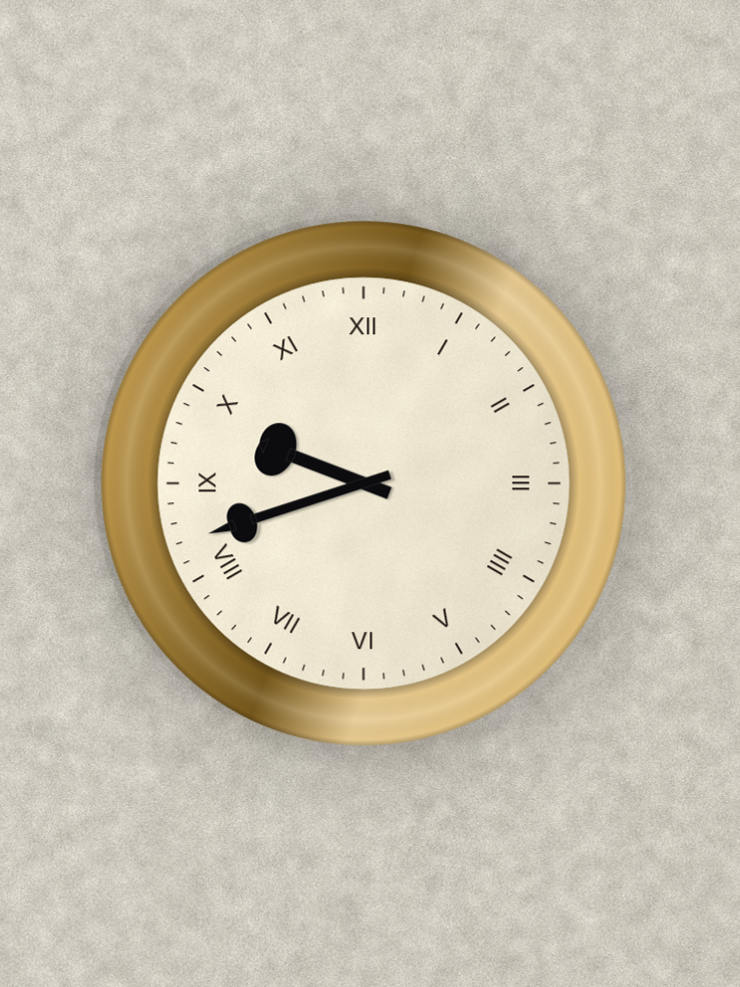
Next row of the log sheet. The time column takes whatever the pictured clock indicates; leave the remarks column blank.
9:42
